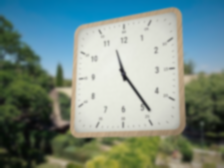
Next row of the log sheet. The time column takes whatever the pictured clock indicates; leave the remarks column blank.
11:24
